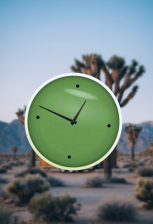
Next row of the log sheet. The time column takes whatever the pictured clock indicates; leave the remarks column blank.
12:48
